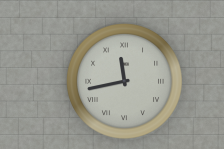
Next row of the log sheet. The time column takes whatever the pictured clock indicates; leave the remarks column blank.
11:43
